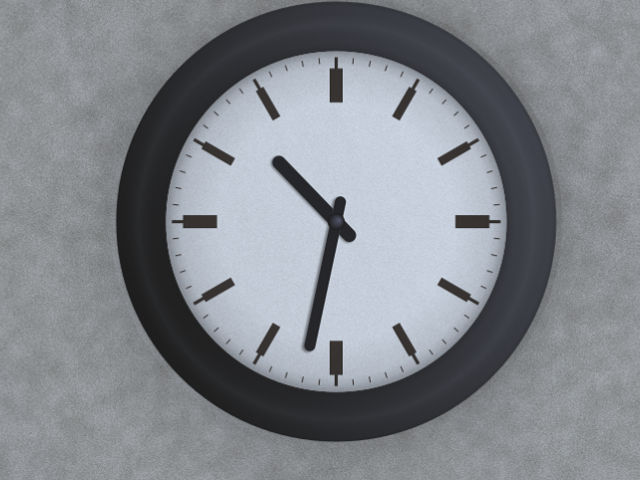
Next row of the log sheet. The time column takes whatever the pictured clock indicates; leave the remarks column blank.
10:32
